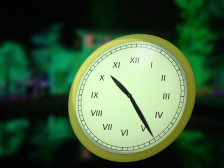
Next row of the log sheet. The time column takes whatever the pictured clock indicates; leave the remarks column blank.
10:24
